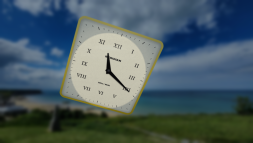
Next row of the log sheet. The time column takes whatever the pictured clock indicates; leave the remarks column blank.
11:20
